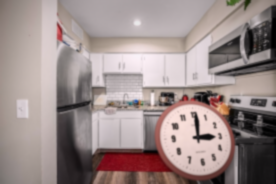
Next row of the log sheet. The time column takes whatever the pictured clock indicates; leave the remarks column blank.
3:01
